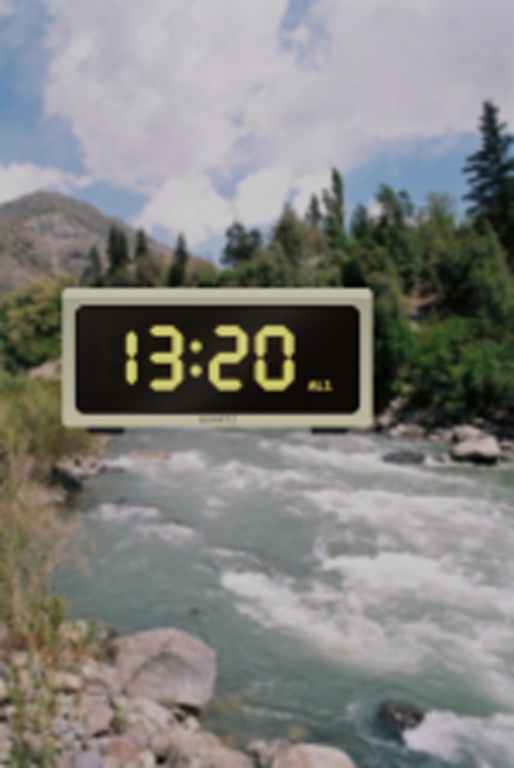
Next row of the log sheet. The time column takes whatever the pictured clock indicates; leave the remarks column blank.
13:20
